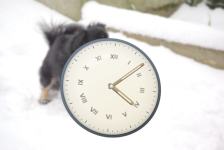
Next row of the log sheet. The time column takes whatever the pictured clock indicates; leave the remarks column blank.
4:08
